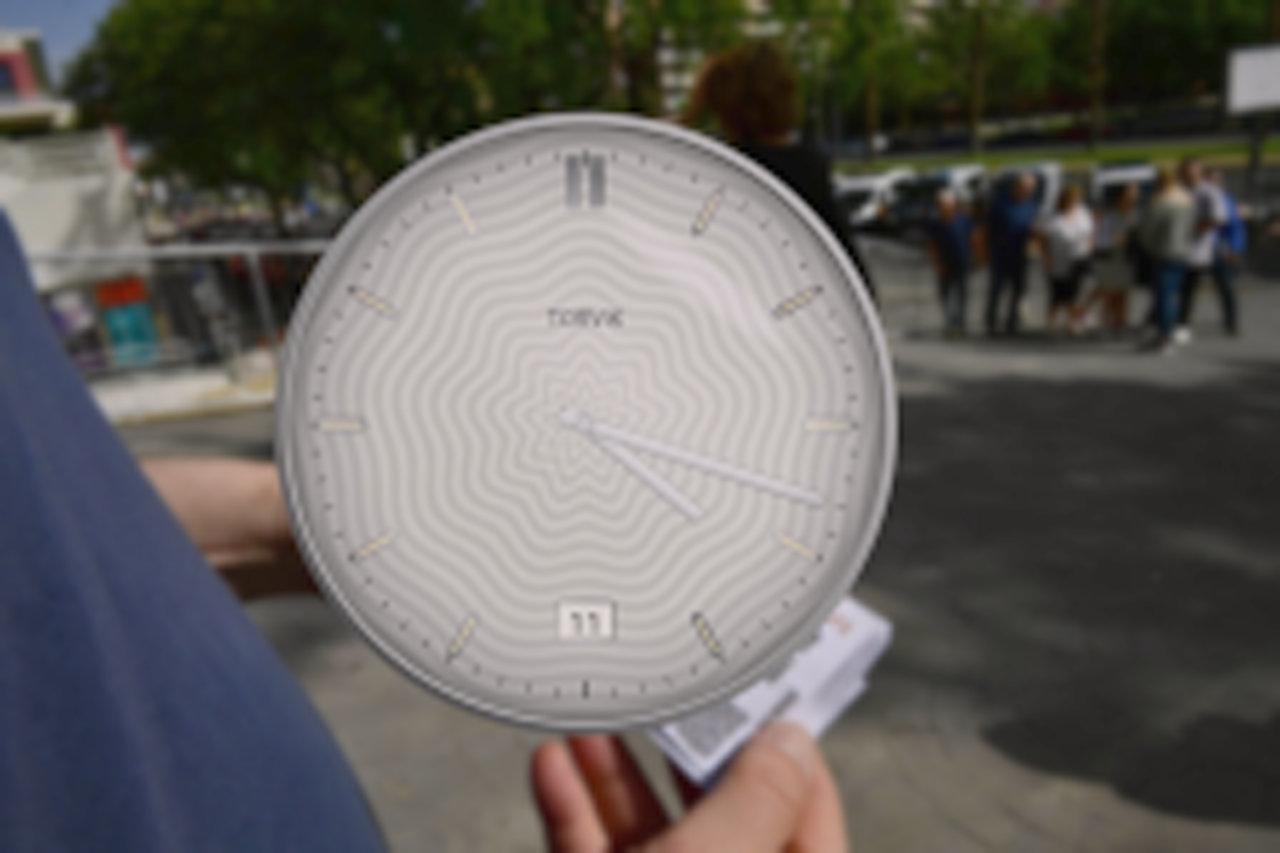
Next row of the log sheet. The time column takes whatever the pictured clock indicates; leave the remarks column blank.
4:18
